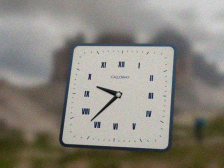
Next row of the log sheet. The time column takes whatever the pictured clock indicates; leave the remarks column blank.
9:37
